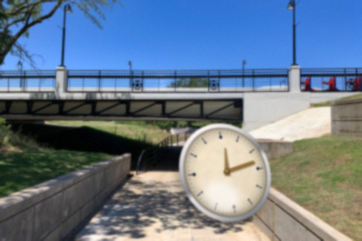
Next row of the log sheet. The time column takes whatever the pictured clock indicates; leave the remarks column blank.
12:13
